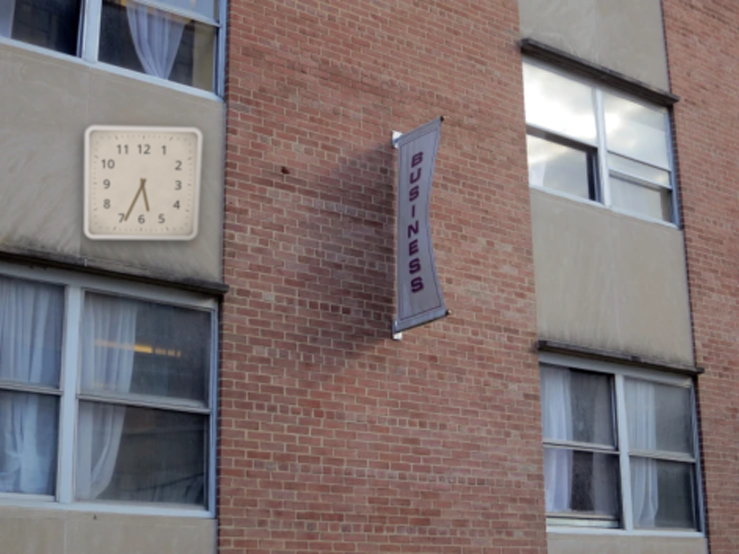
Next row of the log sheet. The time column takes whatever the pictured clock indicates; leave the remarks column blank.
5:34
